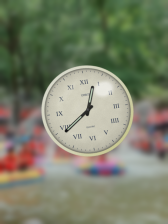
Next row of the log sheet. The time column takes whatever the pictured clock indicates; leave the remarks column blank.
12:39
